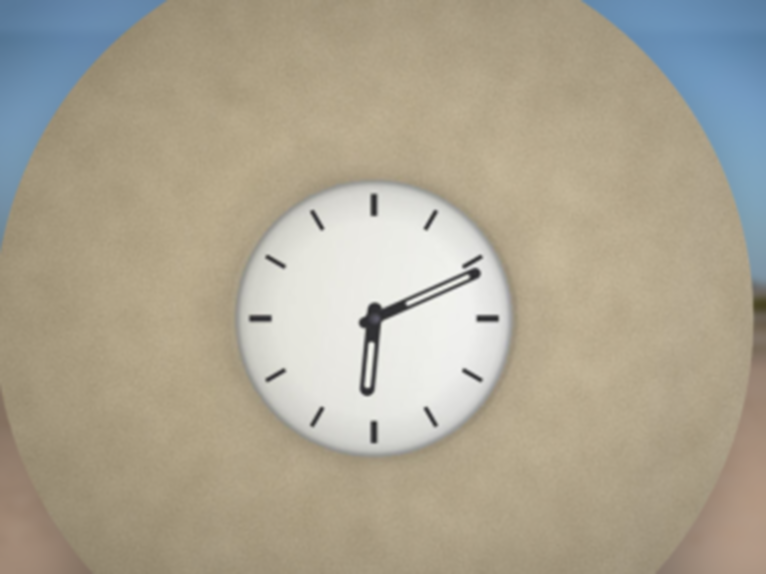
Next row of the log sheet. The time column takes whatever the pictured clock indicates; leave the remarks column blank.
6:11
